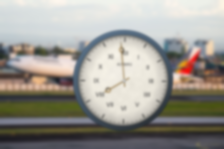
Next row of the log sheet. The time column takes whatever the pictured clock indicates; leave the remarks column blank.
7:59
